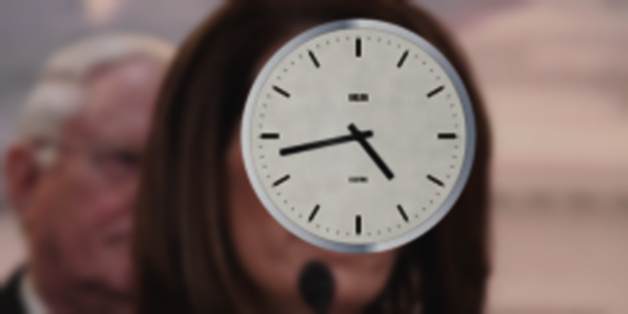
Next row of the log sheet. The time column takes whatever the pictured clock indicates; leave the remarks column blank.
4:43
